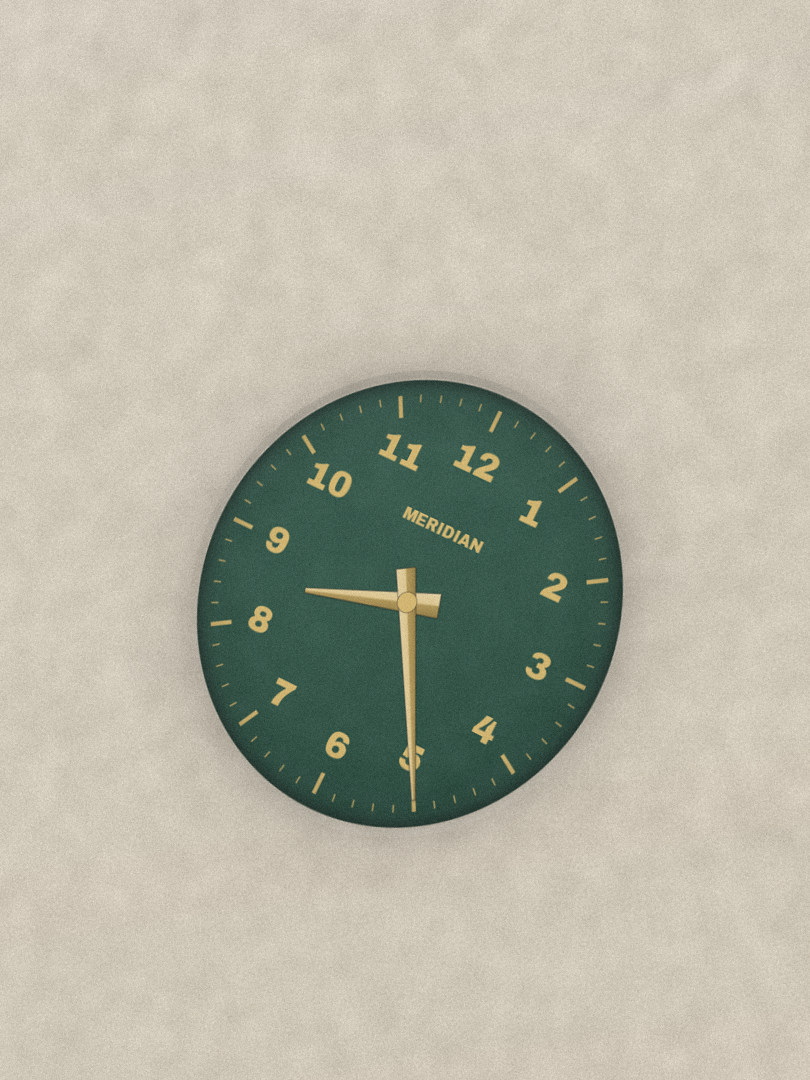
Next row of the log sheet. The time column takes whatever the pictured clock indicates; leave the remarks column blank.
8:25
